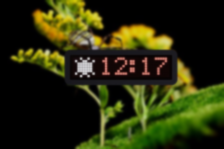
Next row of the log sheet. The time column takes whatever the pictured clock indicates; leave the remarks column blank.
12:17
